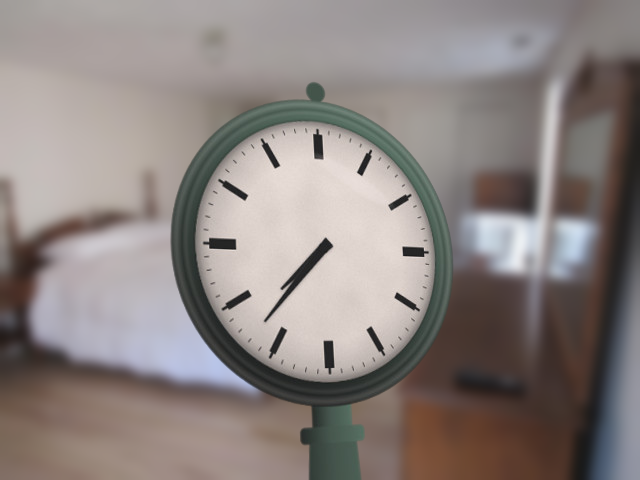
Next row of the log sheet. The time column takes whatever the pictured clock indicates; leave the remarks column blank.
7:37
